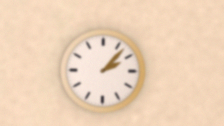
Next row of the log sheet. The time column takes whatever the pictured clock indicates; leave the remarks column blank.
2:07
